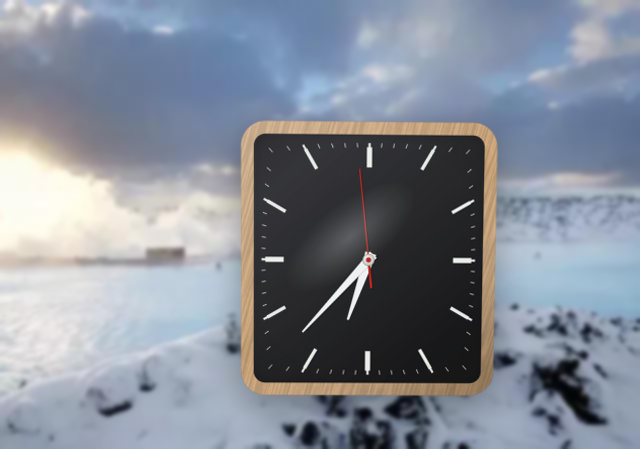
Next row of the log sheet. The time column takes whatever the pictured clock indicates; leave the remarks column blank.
6:36:59
